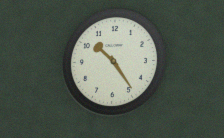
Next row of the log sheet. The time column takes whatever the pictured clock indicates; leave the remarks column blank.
10:24
